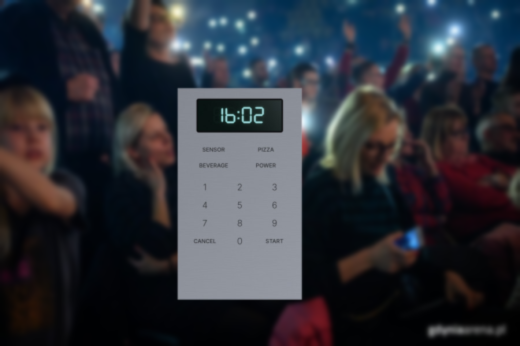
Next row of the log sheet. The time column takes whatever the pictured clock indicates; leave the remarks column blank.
16:02
